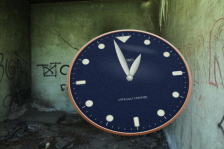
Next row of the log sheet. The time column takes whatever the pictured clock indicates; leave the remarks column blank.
12:58
